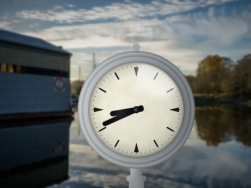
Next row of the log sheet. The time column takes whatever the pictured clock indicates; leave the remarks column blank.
8:41
